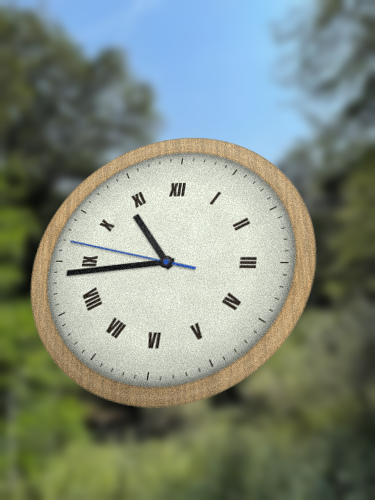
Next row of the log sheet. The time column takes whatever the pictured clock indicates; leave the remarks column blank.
10:43:47
